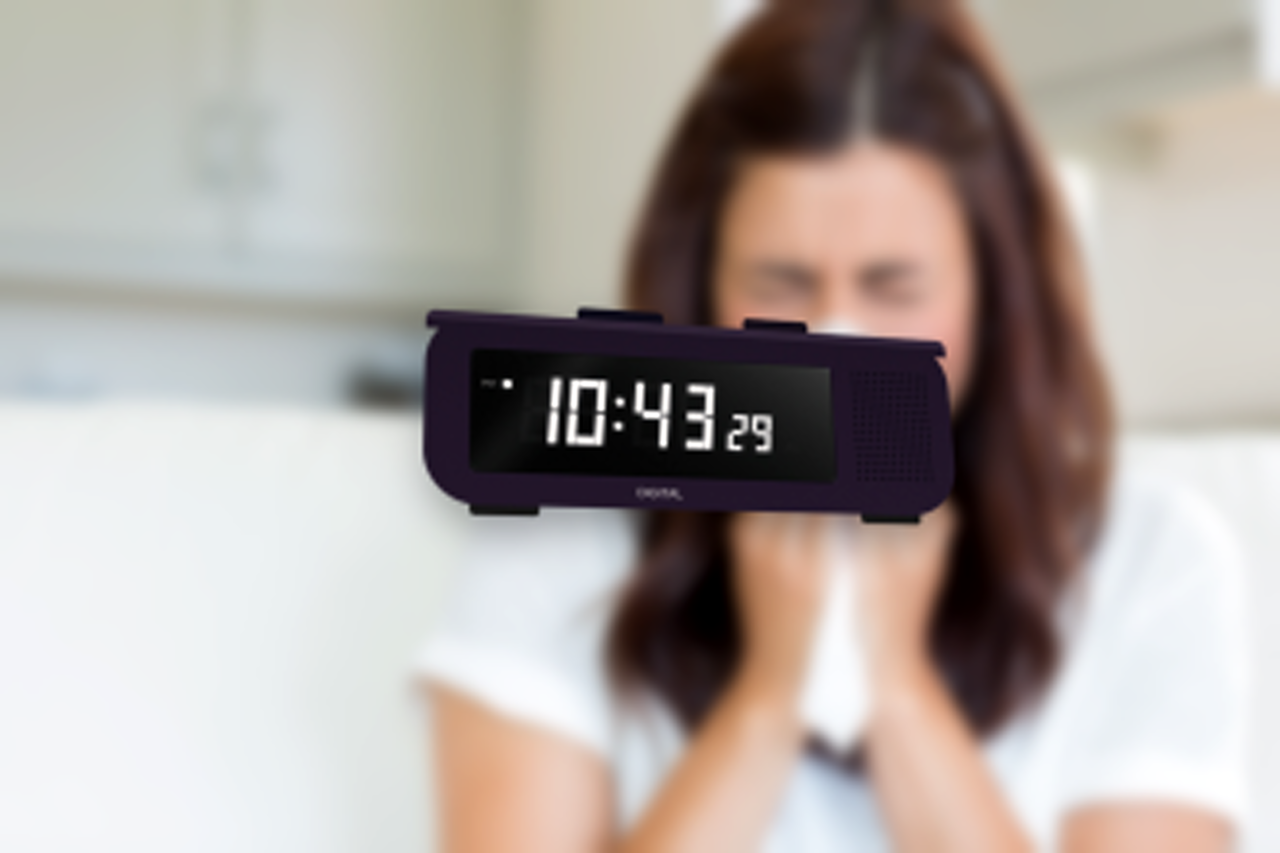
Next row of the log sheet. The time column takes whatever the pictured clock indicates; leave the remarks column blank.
10:43:29
